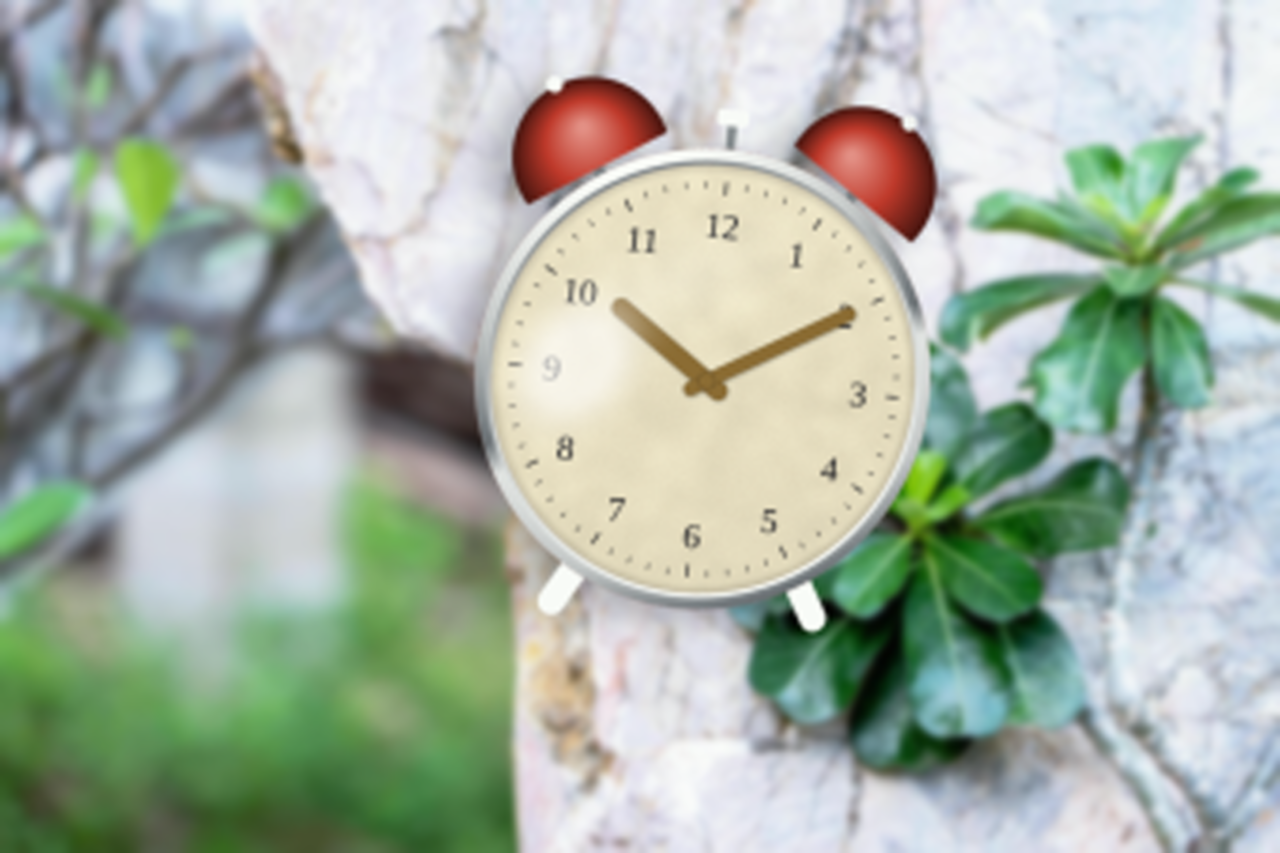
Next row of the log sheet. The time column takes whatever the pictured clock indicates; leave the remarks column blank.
10:10
